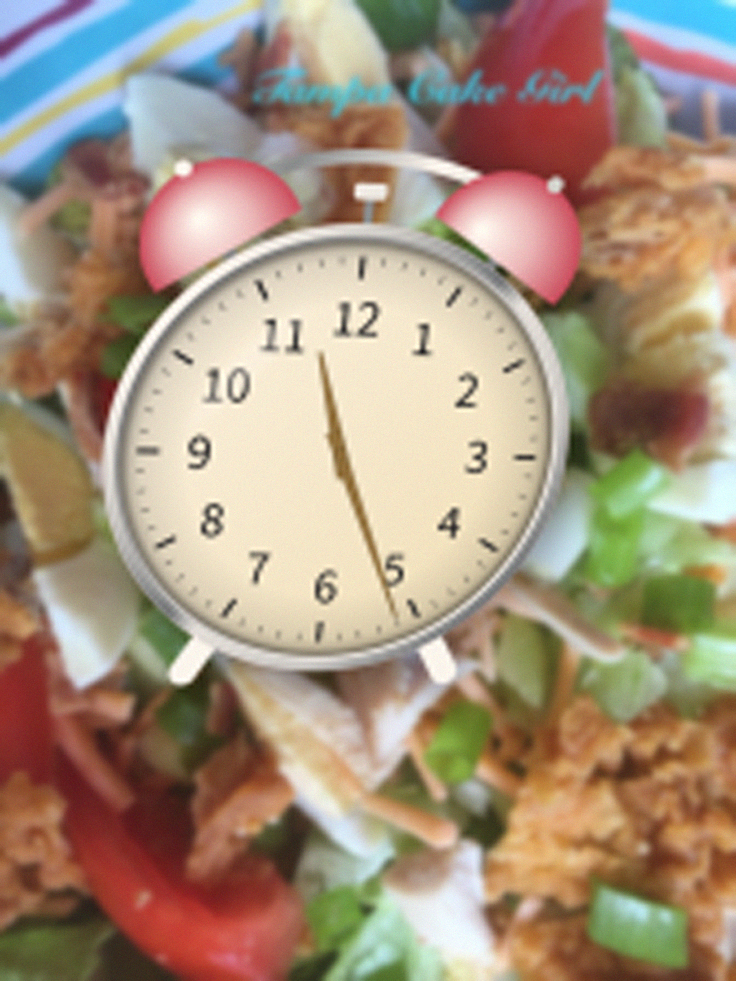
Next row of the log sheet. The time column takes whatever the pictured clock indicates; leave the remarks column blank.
11:26
